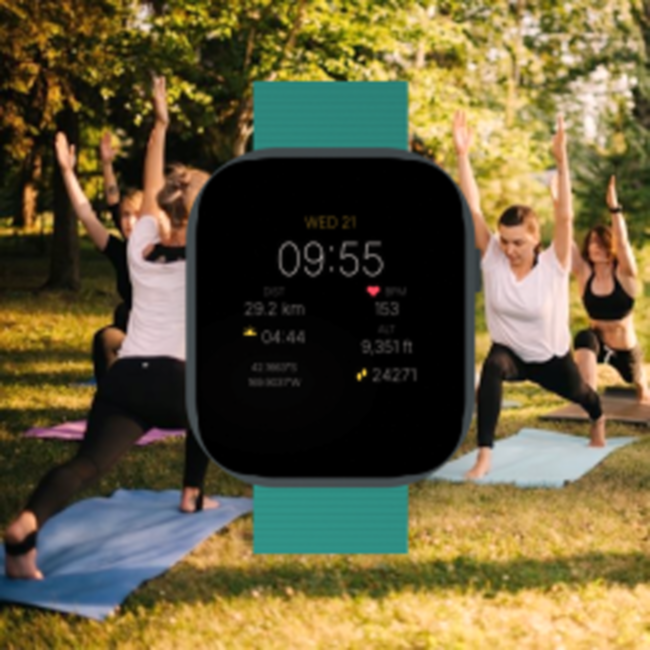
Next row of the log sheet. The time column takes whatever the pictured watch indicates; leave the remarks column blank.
9:55
